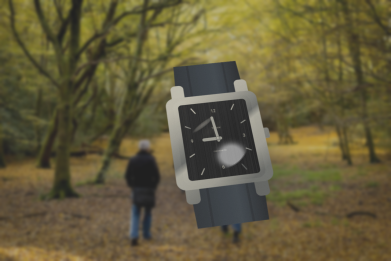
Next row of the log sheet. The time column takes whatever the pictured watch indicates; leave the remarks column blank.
8:59
